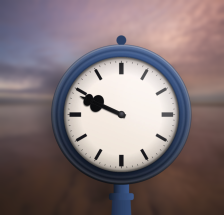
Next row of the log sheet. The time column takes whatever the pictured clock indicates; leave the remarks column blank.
9:49
